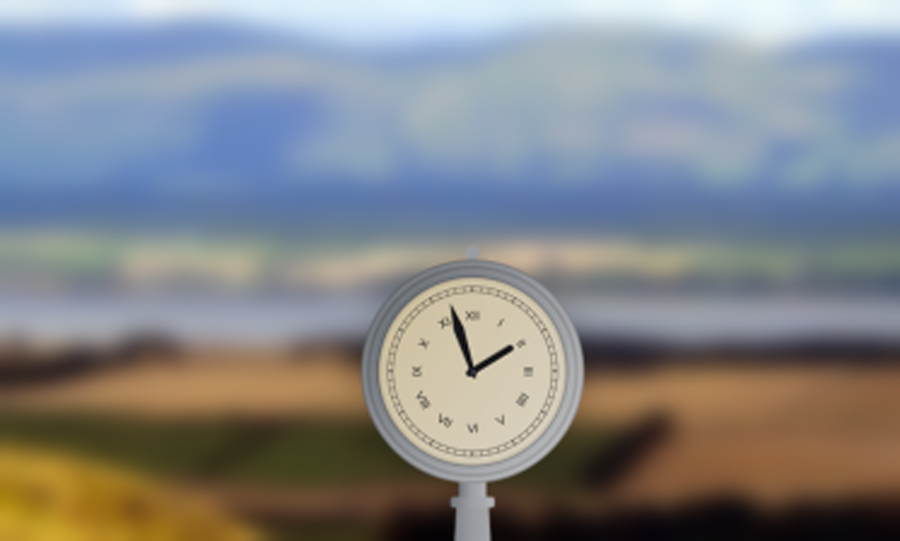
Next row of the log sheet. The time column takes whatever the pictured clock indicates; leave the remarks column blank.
1:57
